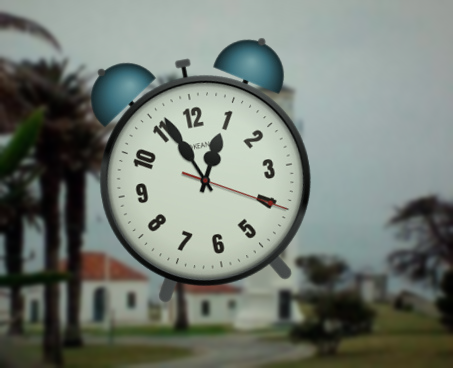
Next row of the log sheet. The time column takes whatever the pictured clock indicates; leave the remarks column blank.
12:56:20
